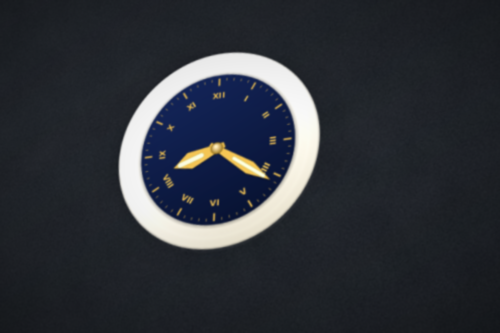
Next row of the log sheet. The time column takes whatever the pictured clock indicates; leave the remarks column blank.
8:21
